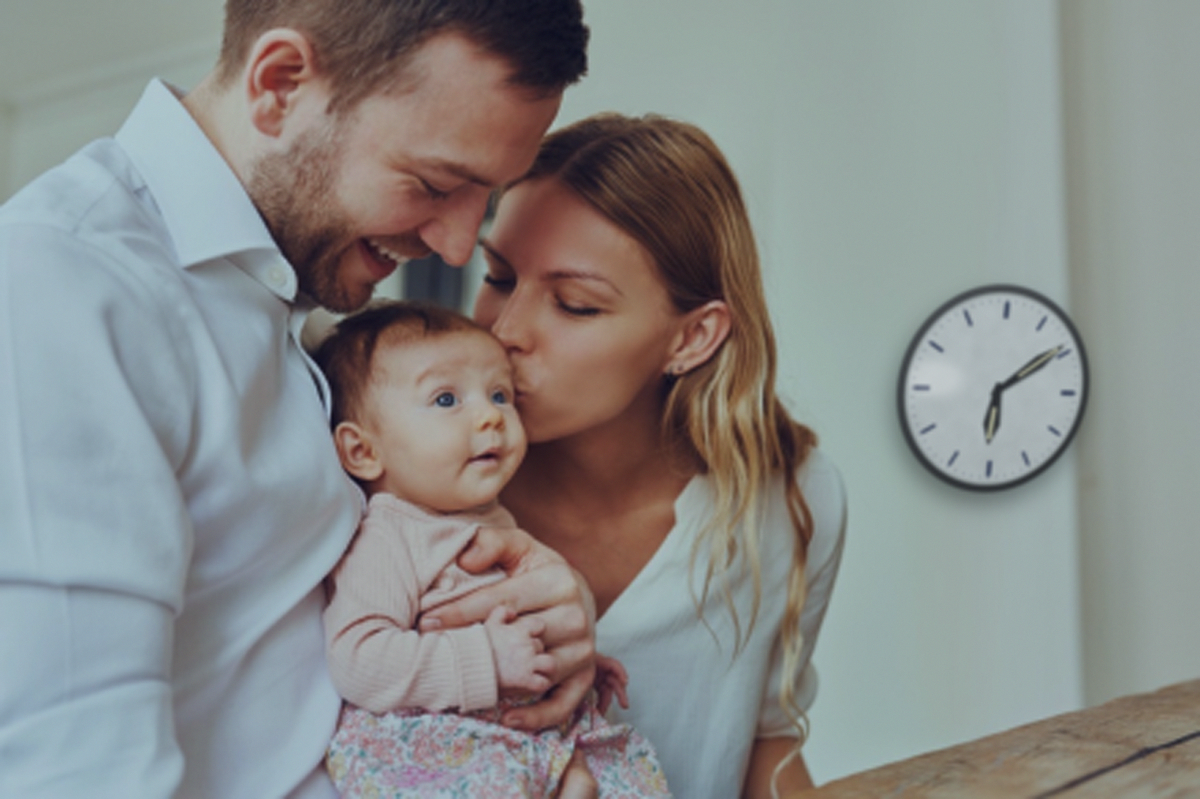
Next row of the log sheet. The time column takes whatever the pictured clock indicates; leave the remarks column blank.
6:09
